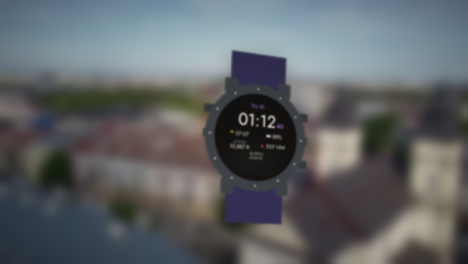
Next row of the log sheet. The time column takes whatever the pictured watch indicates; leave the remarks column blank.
1:12
